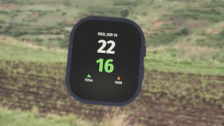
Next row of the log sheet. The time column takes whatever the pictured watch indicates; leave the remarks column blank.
22:16
